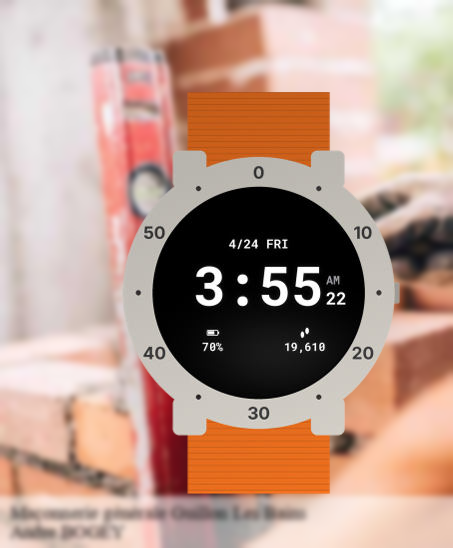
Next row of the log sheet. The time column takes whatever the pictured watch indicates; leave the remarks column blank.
3:55:22
